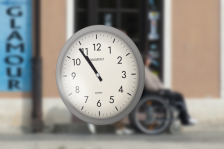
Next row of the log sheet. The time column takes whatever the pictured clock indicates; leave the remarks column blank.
10:54
